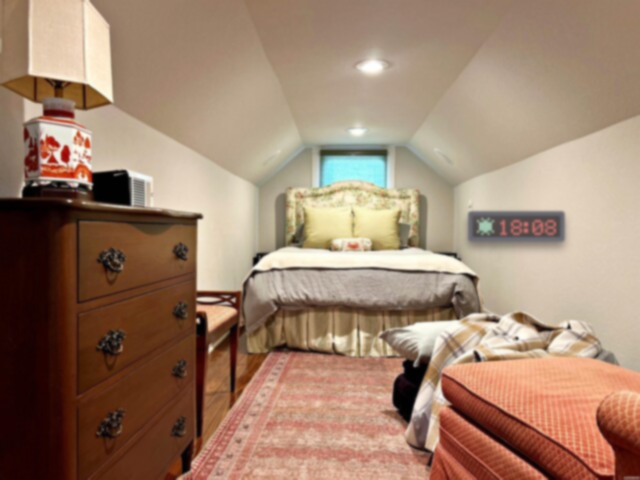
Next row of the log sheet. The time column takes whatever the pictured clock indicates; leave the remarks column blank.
18:08
